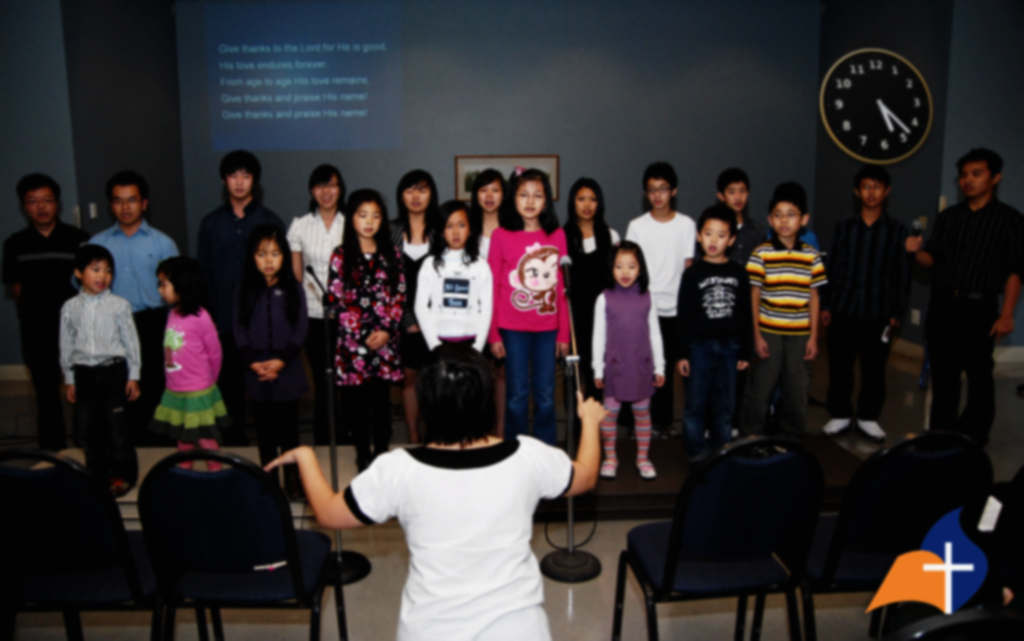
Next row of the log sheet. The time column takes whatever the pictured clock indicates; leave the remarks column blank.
5:23
